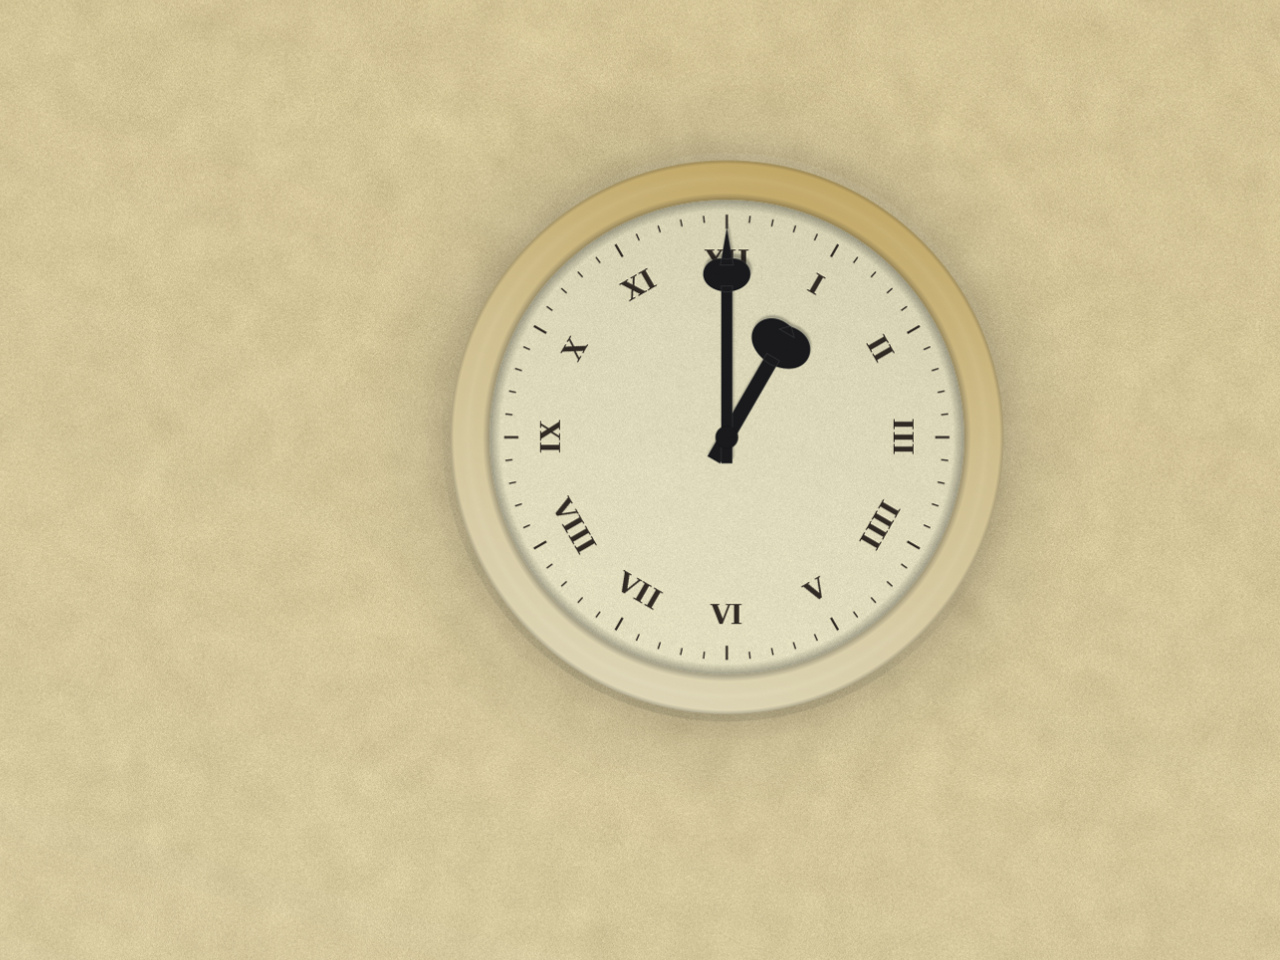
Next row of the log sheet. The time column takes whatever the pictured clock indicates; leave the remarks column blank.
1:00
